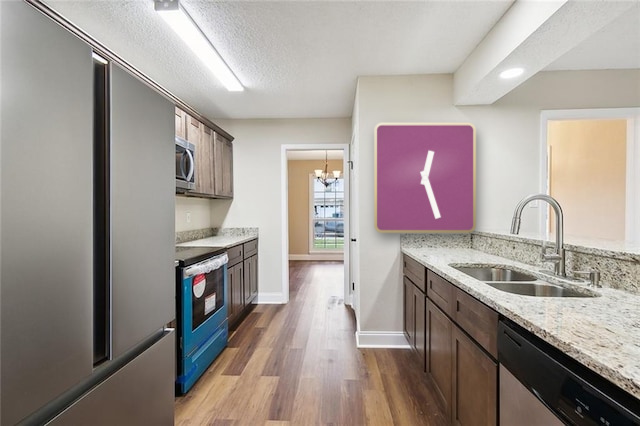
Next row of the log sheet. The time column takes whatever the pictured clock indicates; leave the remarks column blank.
12:27
